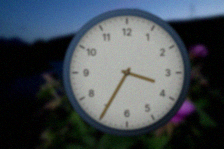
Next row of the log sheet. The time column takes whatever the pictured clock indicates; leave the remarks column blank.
3:35
